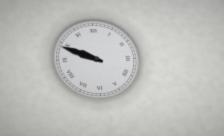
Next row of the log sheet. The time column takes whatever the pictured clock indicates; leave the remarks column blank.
9:49
